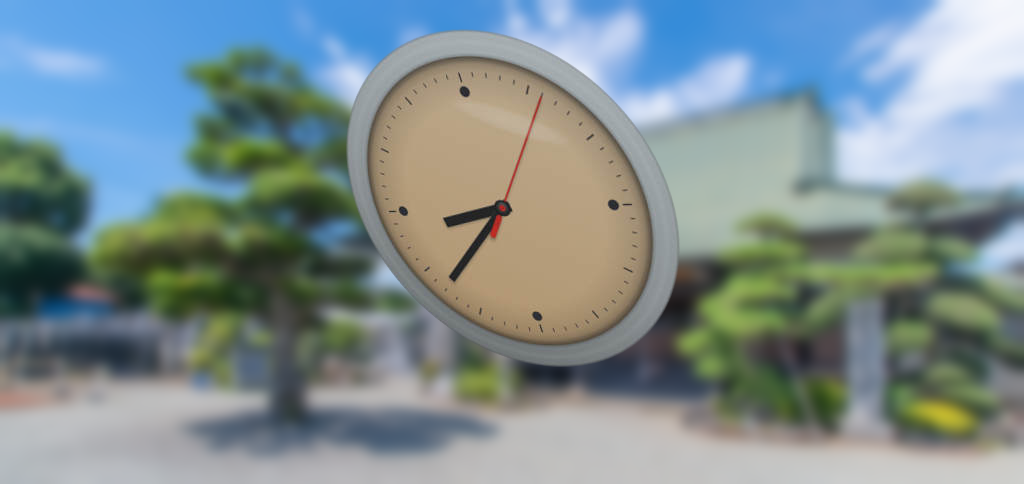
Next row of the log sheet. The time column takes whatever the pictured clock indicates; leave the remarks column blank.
8:38:06
